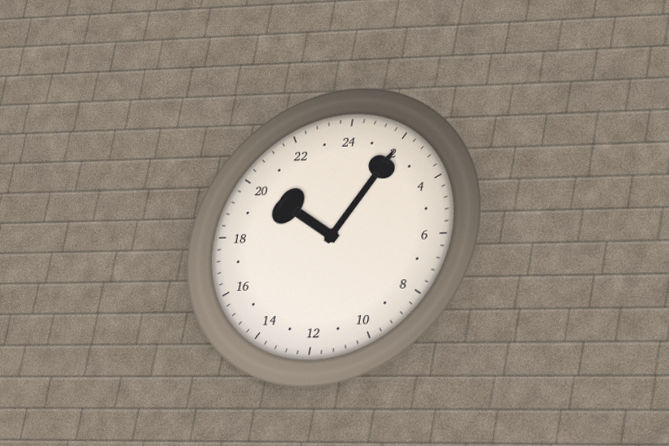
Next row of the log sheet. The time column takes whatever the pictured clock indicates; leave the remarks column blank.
20:05
